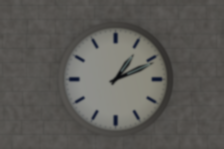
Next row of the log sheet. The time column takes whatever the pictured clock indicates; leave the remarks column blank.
1:11
